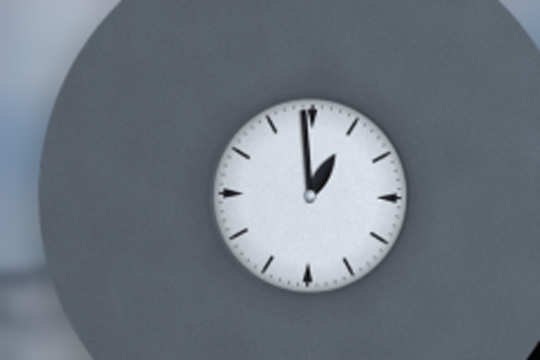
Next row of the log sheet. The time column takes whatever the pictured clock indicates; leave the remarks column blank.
12:59
